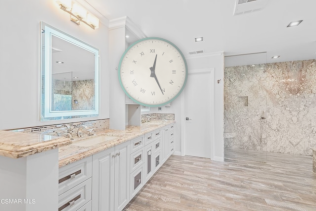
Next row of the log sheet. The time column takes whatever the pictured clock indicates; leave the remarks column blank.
12:26
